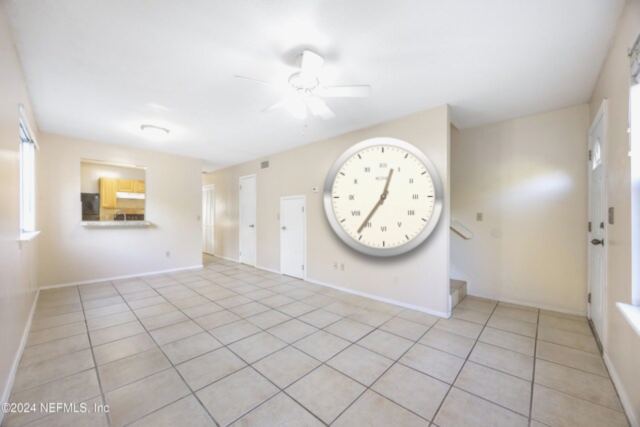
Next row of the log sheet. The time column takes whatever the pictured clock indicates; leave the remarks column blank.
12:36
